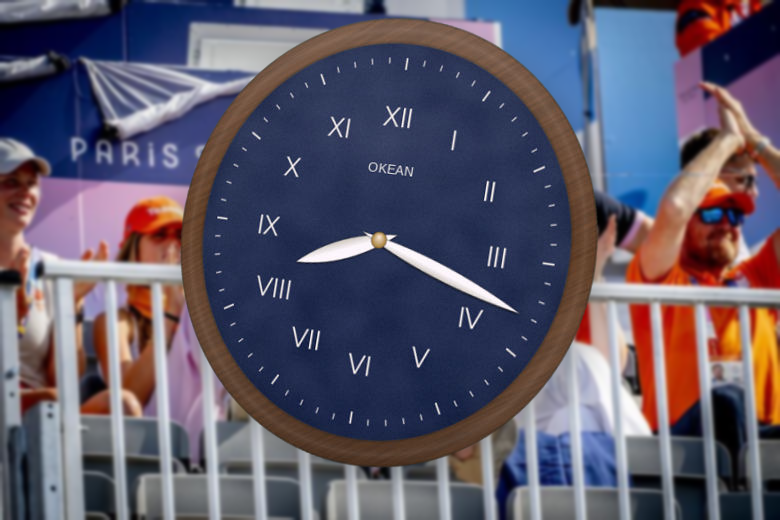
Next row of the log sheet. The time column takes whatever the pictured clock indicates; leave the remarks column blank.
8:18
